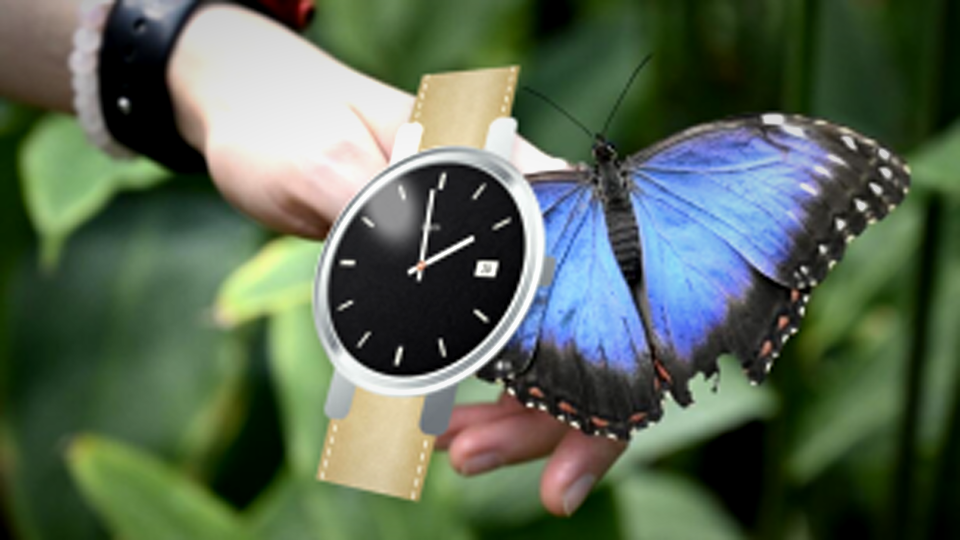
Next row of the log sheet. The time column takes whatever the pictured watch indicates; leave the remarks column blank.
1:59
